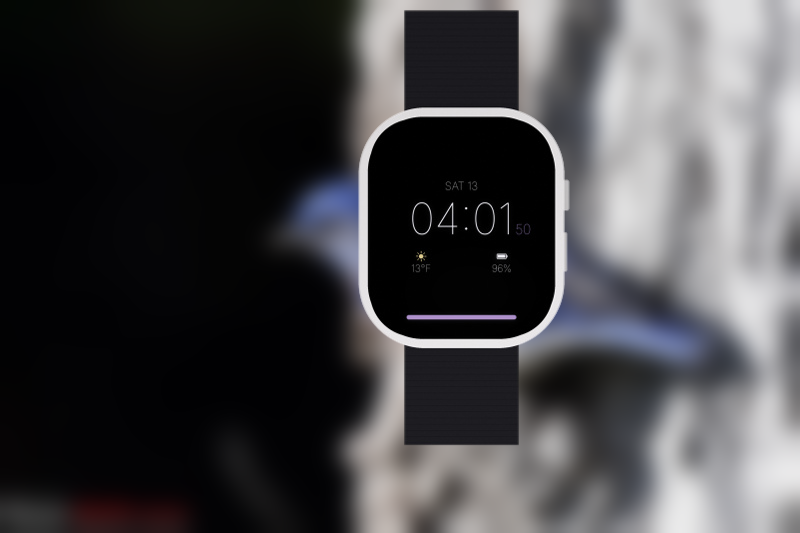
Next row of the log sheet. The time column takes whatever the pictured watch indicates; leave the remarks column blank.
4:01:50
